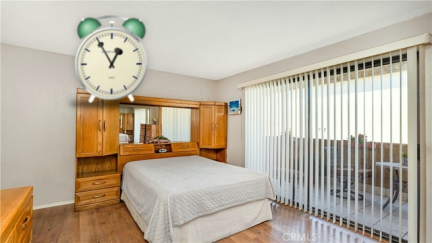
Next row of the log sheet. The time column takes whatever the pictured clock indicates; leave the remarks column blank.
12:55
